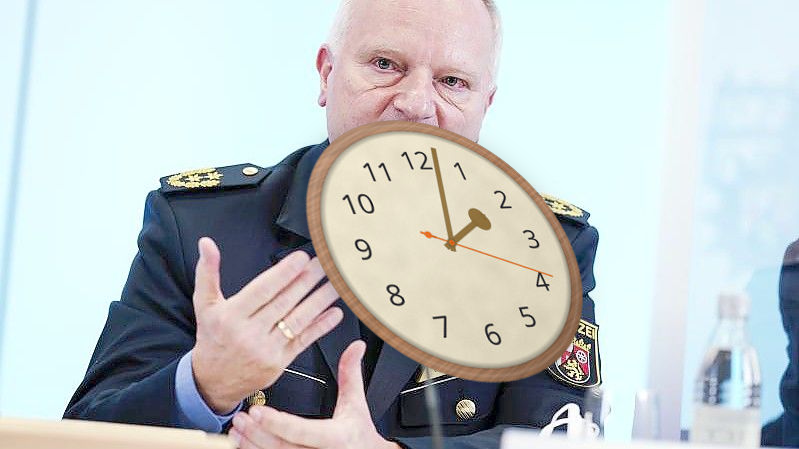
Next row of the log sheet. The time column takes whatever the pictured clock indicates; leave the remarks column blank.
2:02:19
